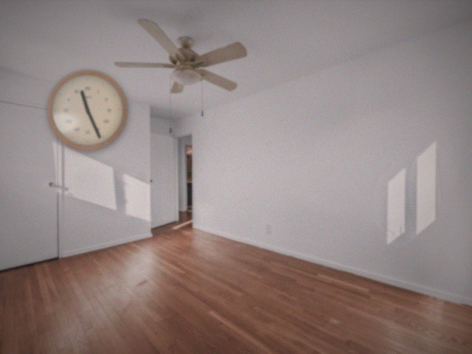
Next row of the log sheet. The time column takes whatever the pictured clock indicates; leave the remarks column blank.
11:26
